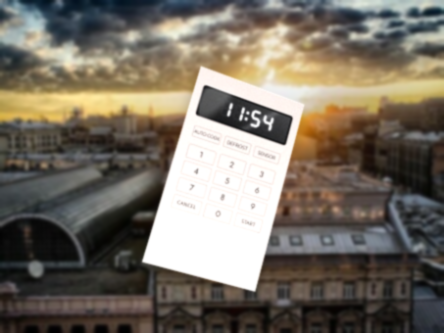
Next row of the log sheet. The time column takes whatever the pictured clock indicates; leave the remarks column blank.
11:54
